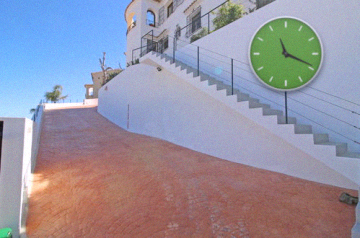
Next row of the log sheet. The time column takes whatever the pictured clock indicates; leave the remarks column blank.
11:19
